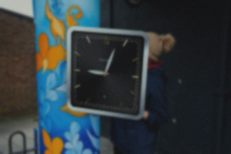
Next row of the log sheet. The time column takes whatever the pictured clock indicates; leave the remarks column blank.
9:03
